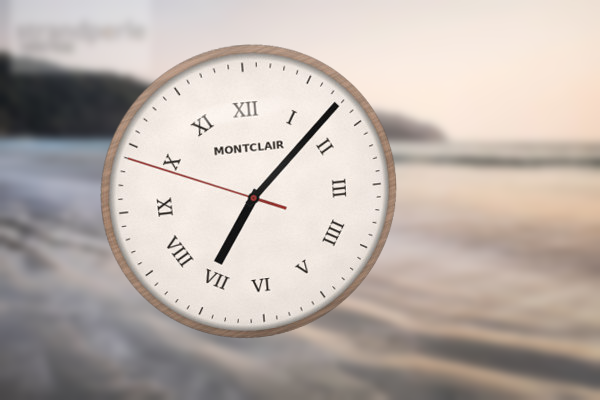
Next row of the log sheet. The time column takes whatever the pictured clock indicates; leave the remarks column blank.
7:07:49
